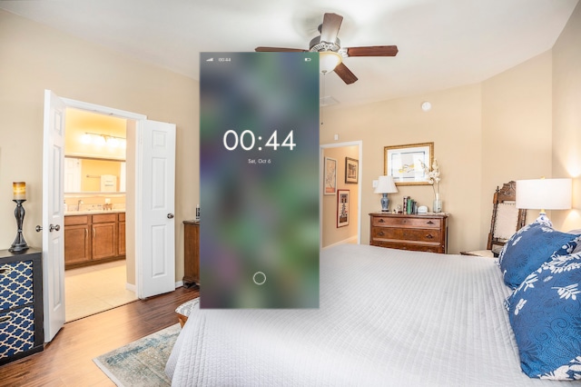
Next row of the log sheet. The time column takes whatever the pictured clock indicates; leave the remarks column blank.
0:44
